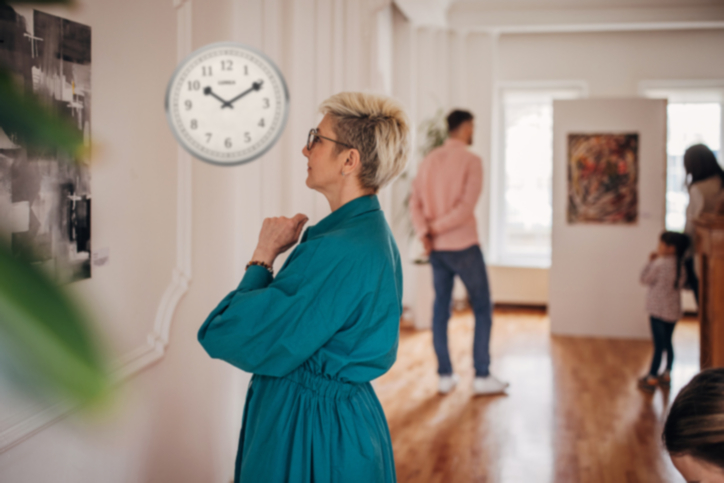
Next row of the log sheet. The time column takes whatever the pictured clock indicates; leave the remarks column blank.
10:10
